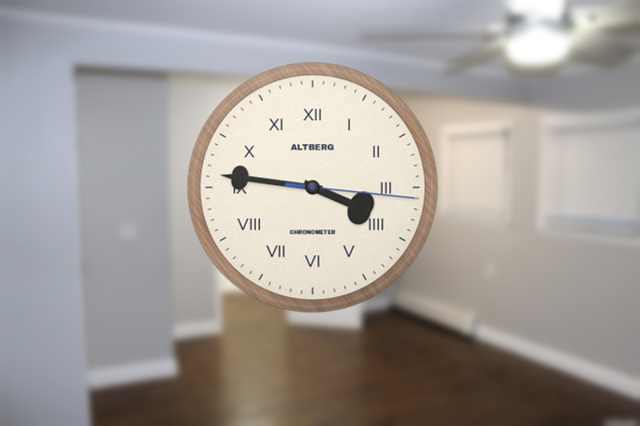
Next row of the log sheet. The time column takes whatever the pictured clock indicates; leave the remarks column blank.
3:46:16
